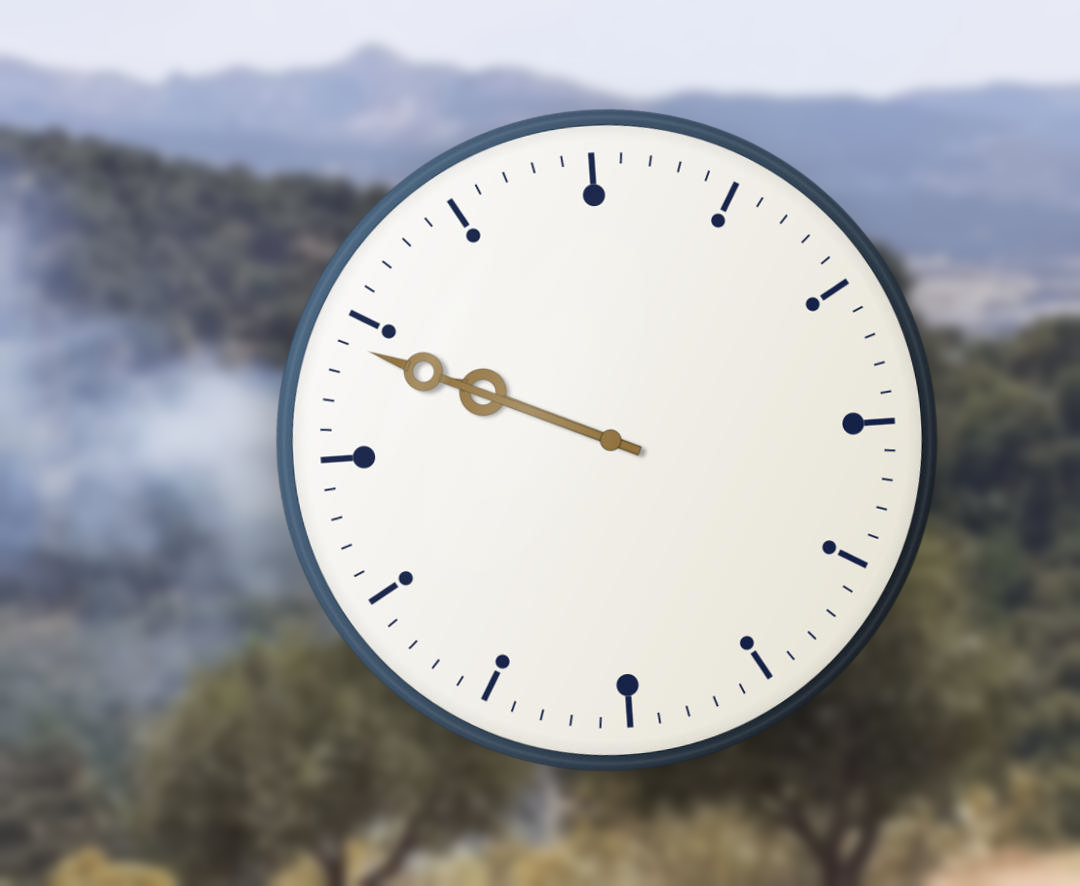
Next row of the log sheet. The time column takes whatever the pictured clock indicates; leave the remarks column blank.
9:49
